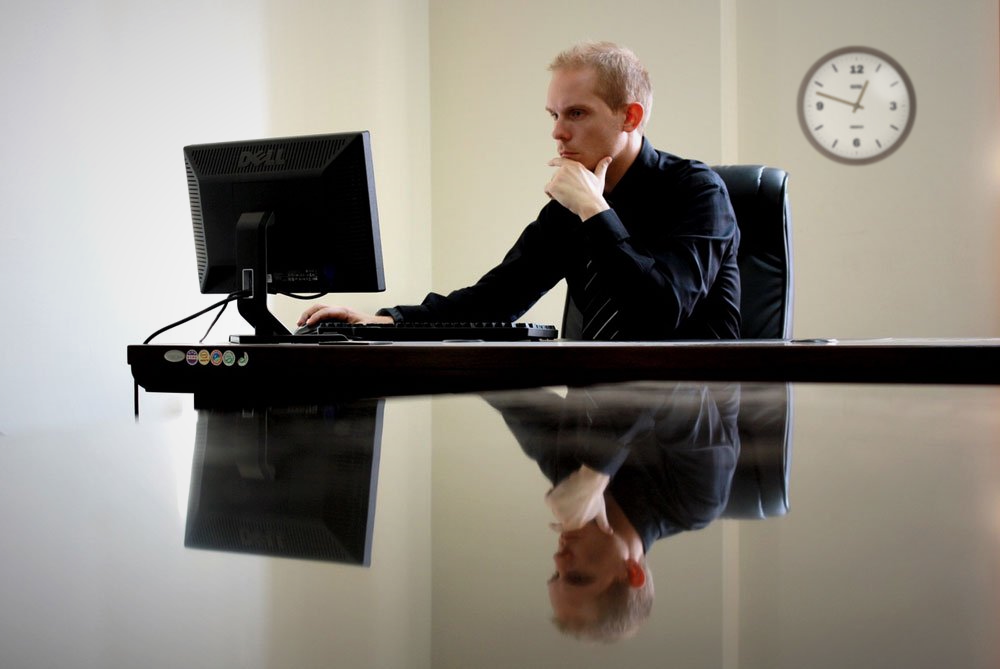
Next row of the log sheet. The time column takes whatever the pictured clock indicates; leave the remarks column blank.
12:48
